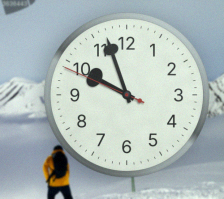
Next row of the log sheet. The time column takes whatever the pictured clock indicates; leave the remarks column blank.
9:56:49
